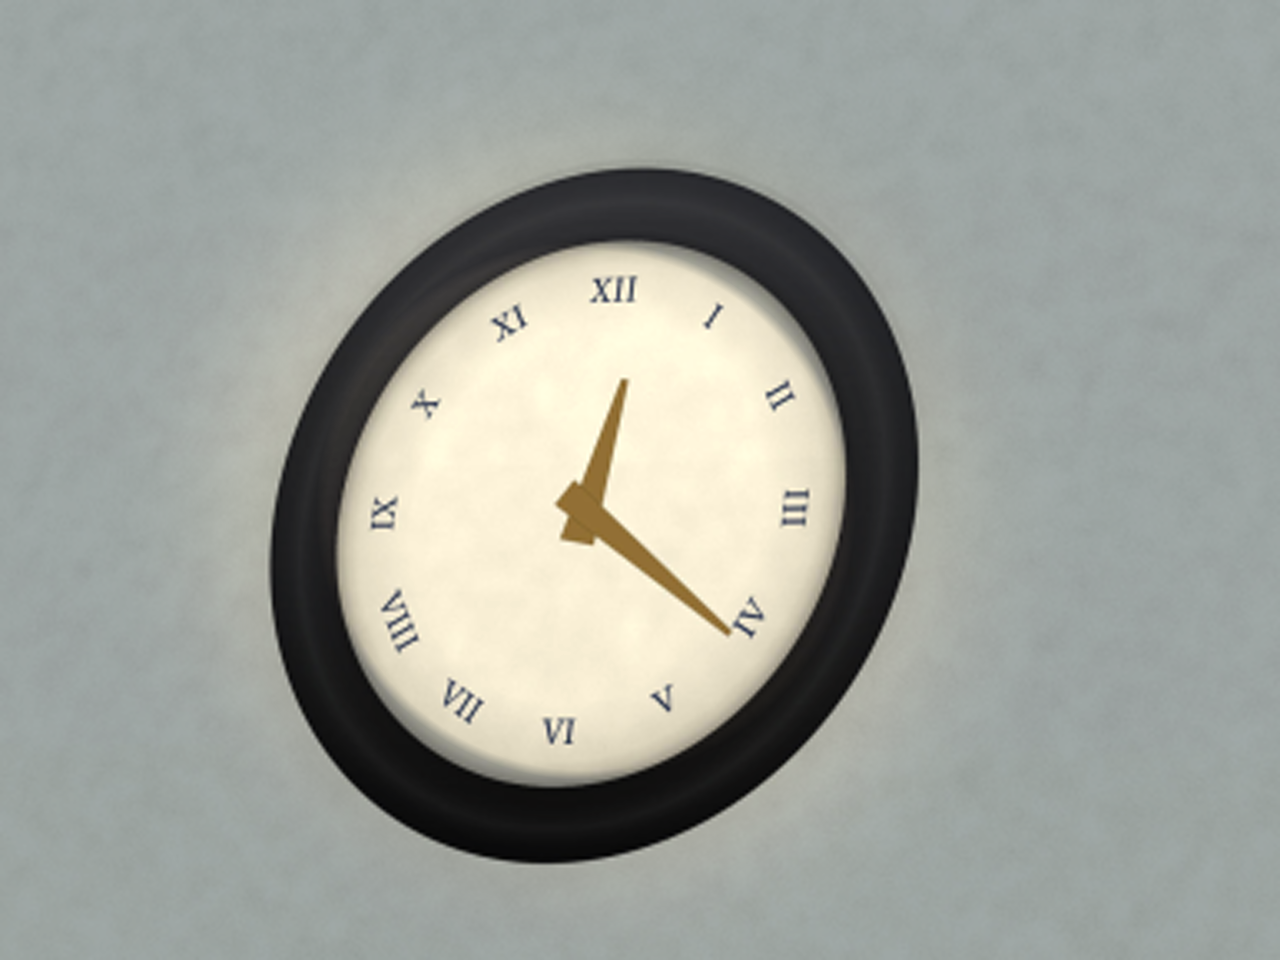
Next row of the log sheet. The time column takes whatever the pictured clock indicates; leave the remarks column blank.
12:21
